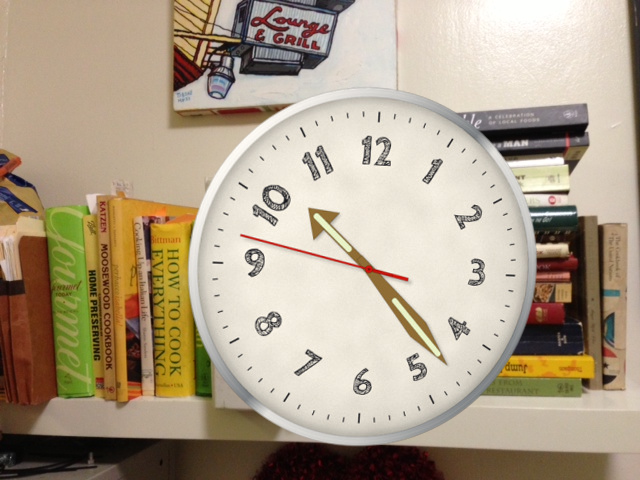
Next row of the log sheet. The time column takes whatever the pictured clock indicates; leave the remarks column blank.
10:22:47
